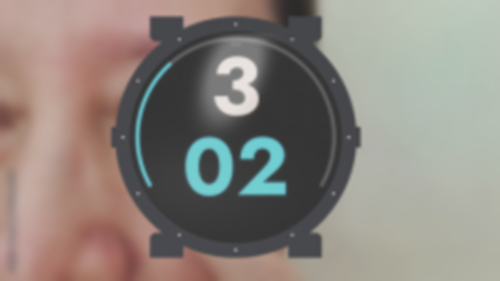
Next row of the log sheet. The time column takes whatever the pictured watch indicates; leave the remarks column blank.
3:02
